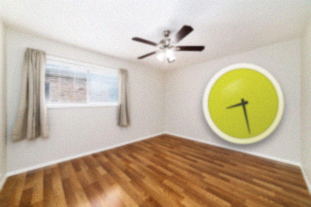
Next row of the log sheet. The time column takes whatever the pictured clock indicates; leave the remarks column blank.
8:28
